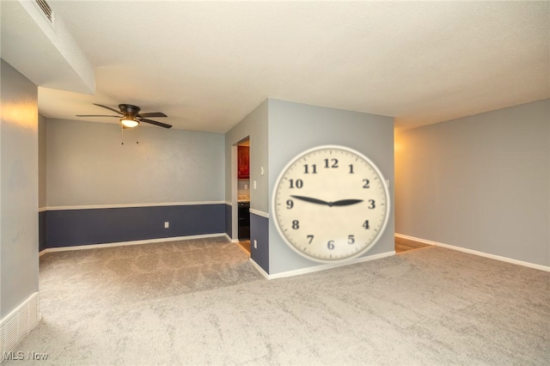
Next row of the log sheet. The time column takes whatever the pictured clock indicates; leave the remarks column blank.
2:47
